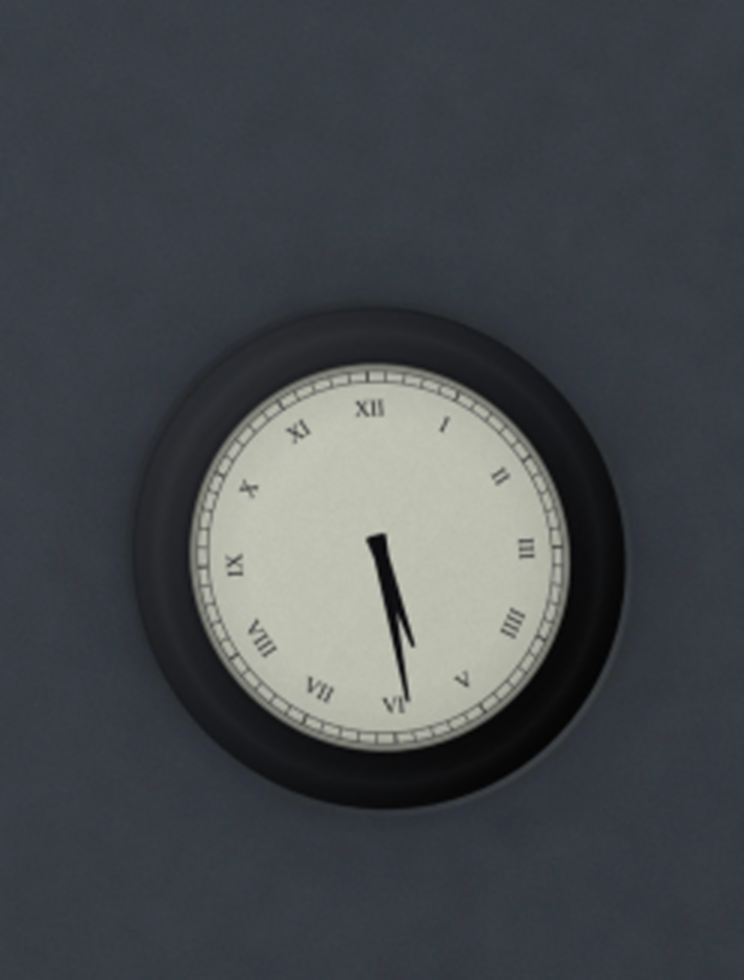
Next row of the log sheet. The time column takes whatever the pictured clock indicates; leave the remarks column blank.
5:29
